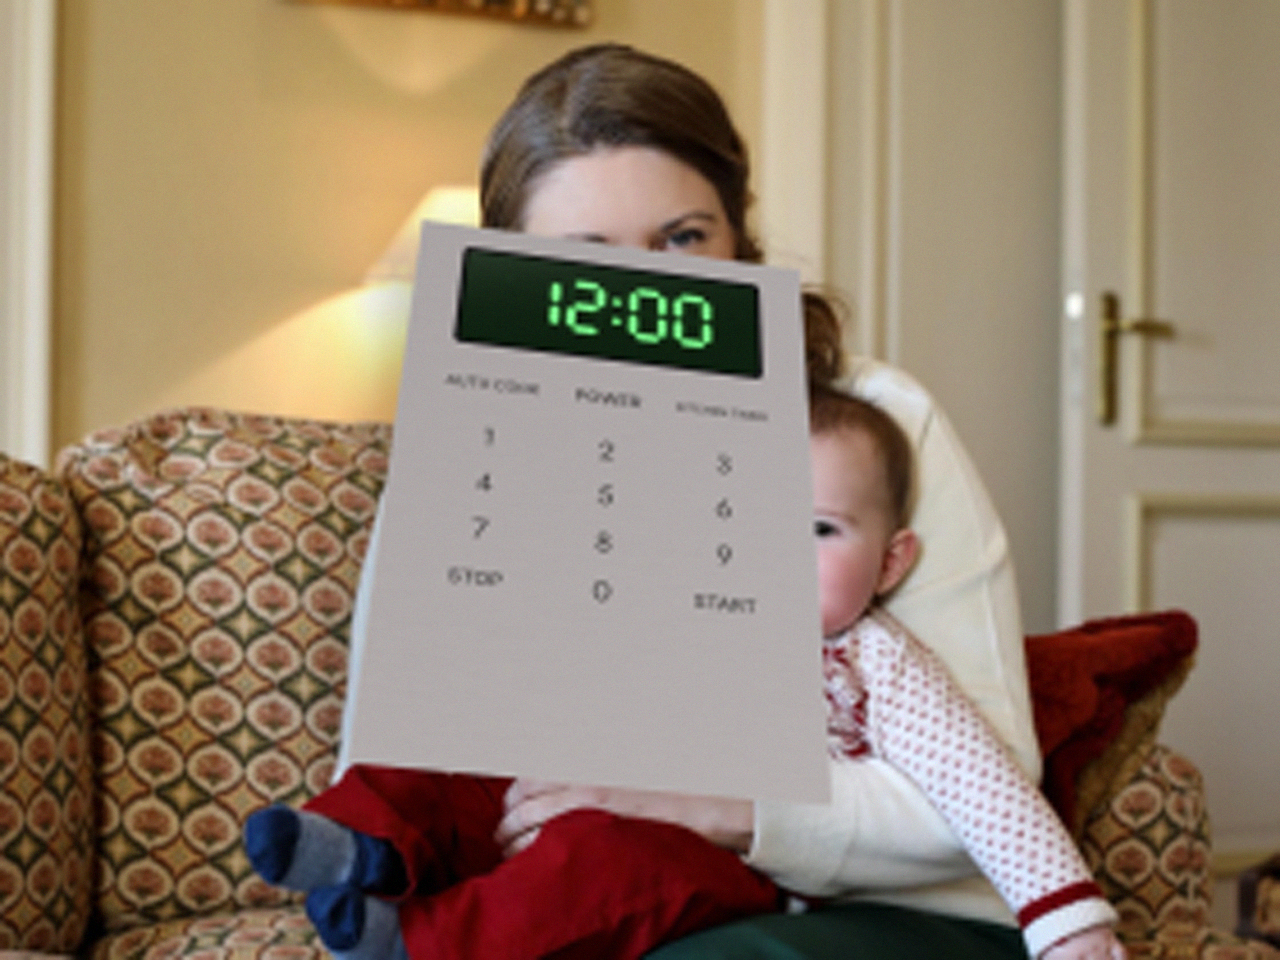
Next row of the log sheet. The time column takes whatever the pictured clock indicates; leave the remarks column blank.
12:00
